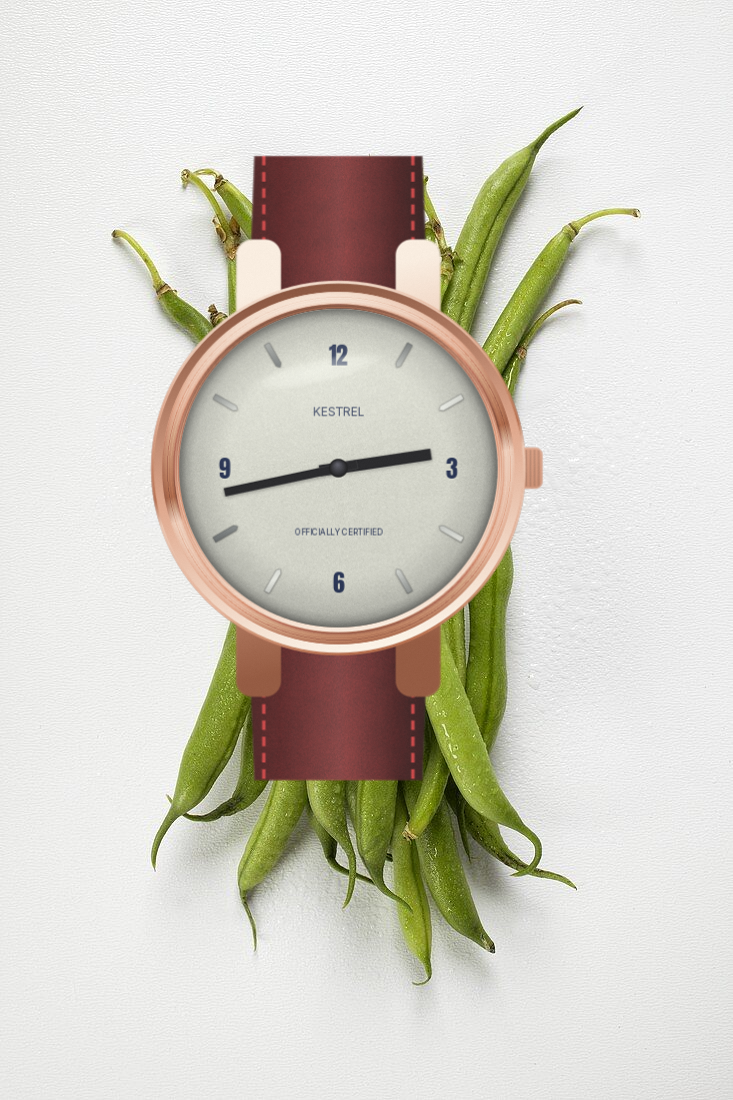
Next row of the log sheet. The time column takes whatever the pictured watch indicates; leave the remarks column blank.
2:43
